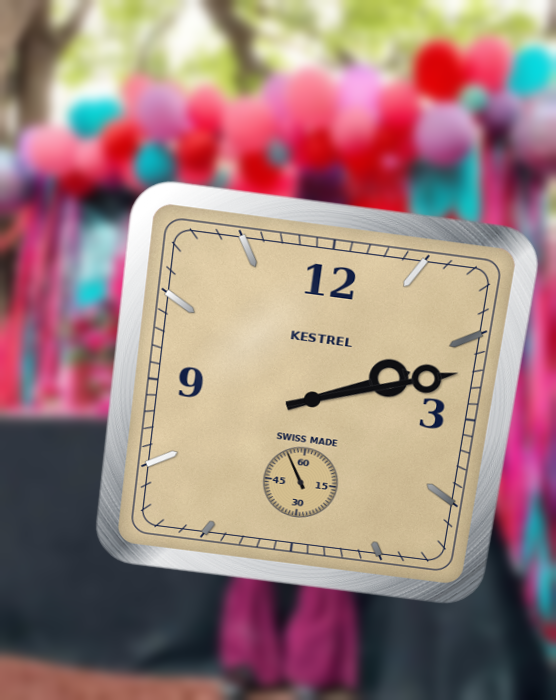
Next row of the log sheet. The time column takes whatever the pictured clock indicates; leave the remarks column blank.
2:11:55
